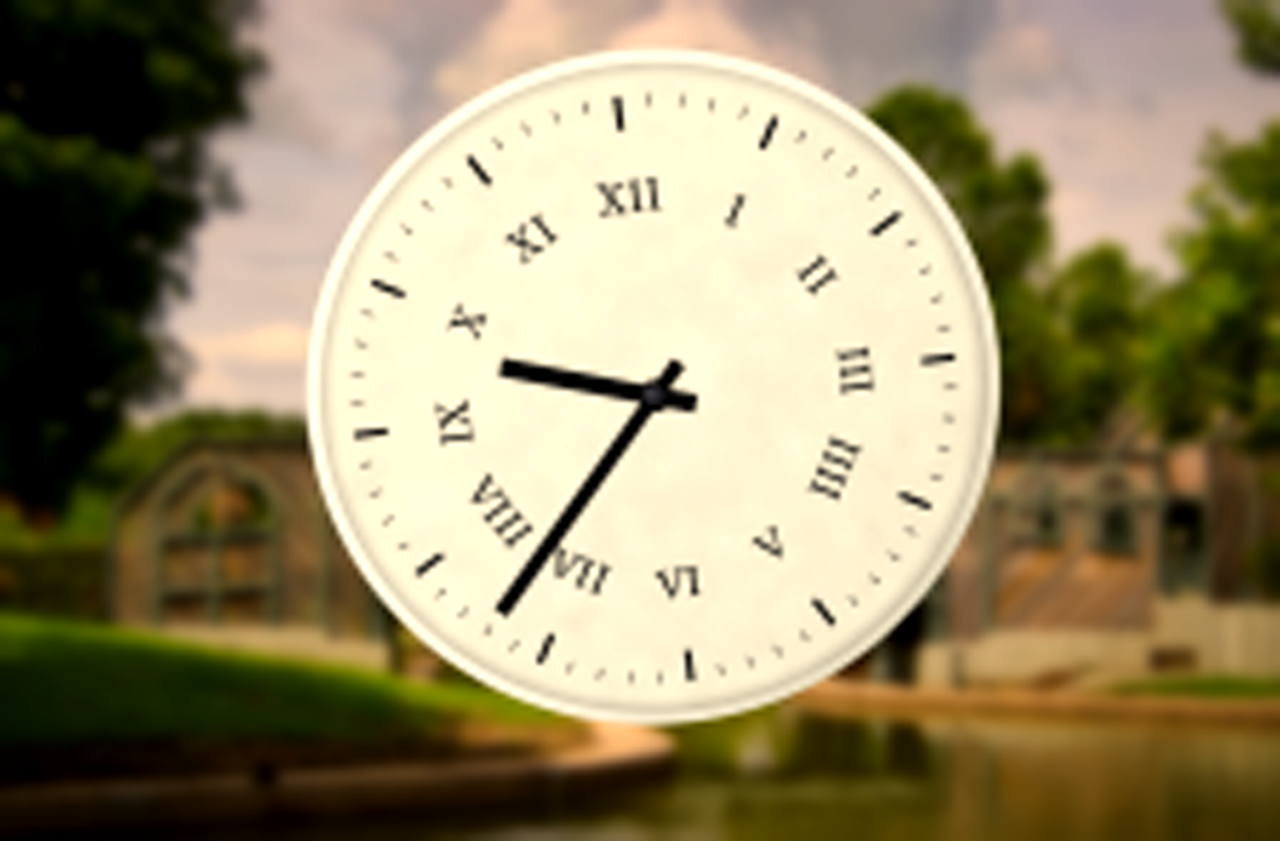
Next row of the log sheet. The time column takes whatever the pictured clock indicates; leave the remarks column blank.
9:37
